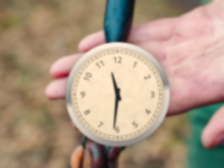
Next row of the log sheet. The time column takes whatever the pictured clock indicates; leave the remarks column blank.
11:31
